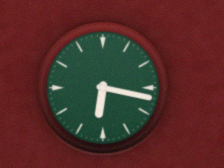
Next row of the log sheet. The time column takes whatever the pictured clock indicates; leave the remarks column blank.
6:17
